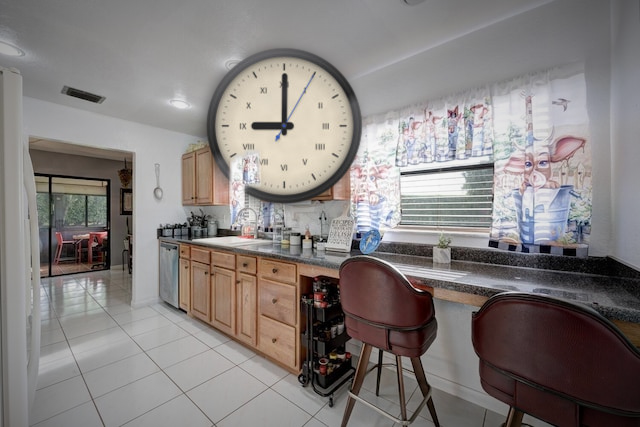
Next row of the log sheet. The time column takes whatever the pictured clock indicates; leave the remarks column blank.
9:00:05
